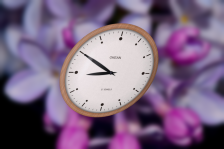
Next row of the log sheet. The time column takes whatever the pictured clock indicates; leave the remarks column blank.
8:50
